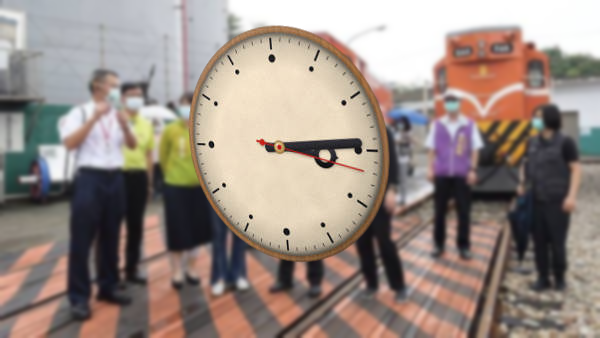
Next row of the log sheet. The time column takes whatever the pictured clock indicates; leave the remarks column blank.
3:14:17
